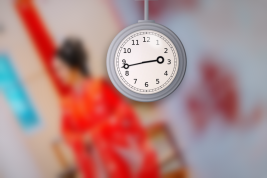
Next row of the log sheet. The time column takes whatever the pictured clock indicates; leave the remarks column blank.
2:43
